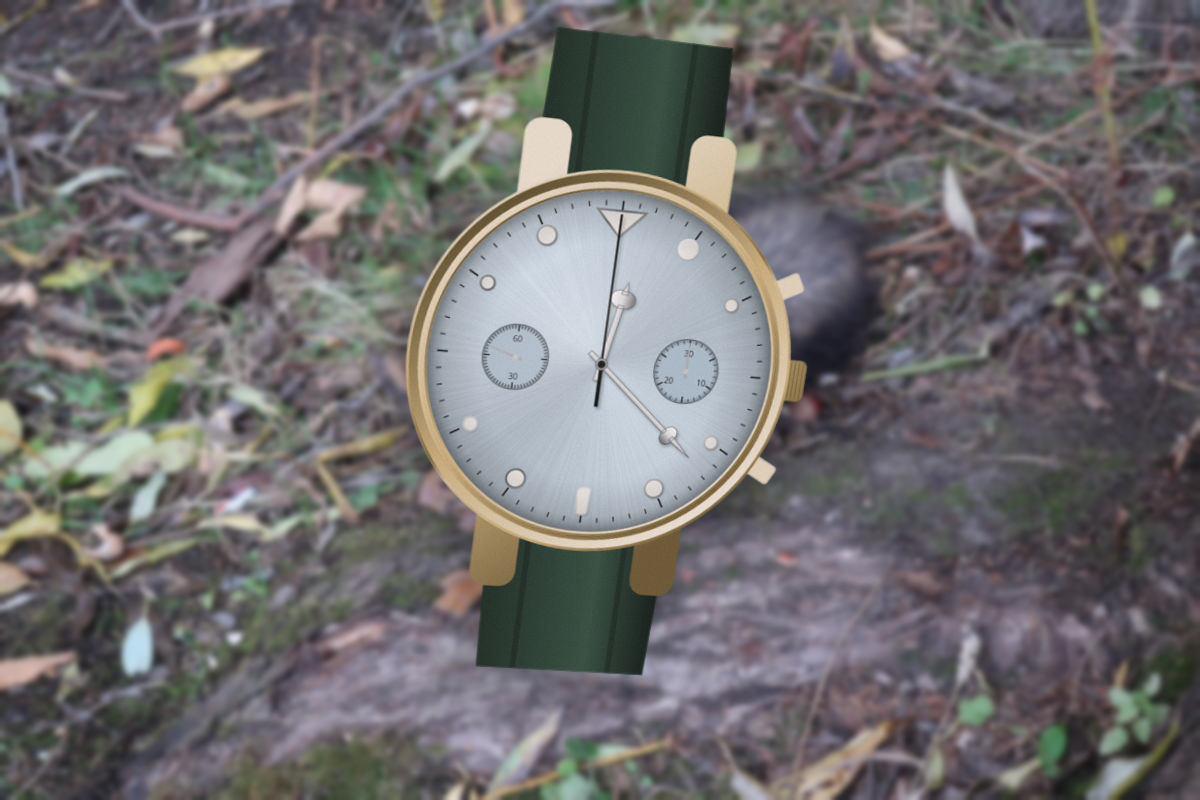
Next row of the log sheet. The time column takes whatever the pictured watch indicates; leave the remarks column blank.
12:21:48
